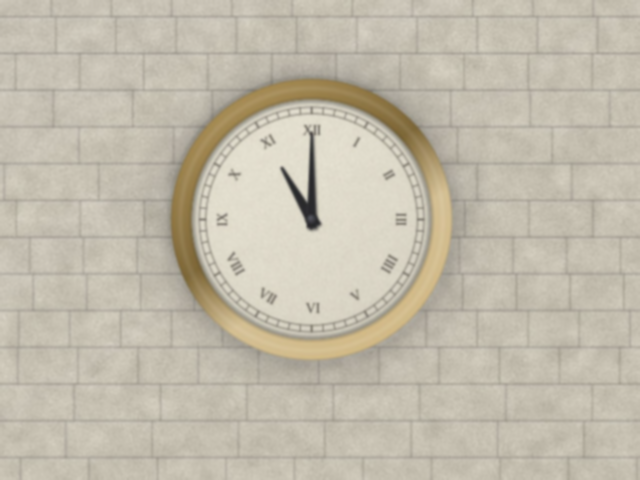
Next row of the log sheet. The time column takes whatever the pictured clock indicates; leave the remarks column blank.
11:00
